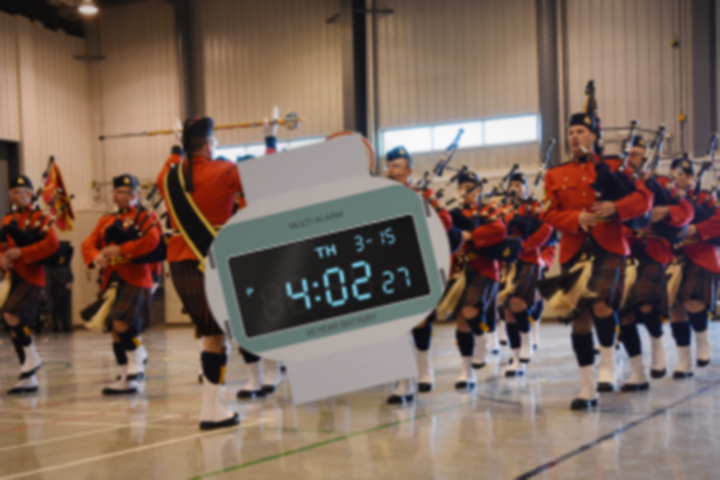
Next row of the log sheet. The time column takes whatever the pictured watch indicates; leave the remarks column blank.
4:02:27
